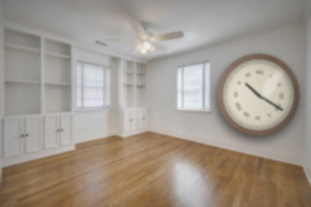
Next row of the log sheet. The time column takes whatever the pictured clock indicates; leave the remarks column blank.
10:20
